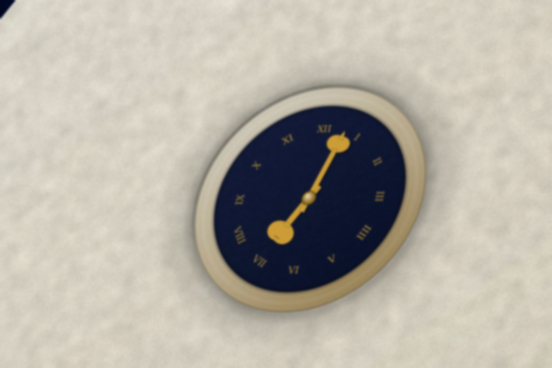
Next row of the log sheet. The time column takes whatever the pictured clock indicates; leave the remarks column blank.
7:03
